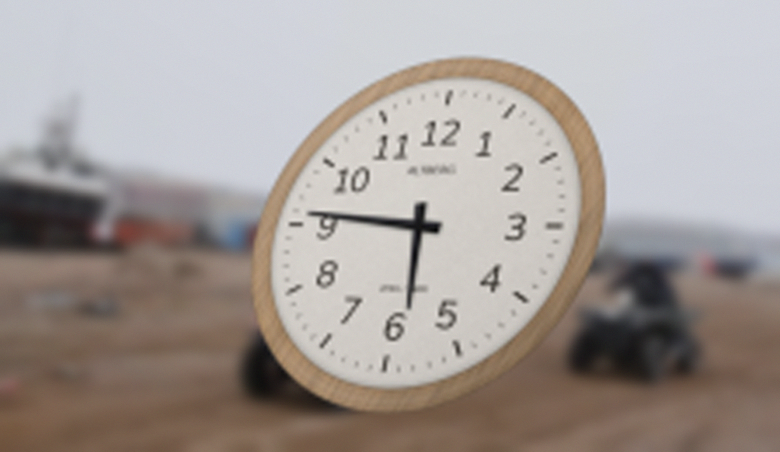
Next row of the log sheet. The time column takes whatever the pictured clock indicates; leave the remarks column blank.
5:46
